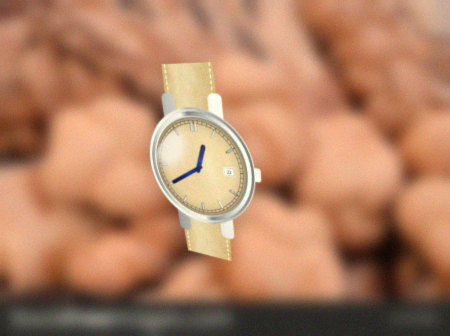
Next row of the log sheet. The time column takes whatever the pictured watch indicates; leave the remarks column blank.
12:40
